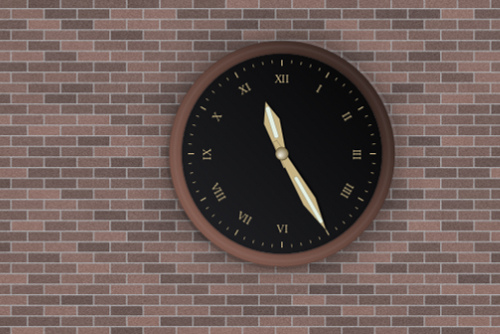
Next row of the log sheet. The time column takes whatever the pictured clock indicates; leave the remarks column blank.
11:25
